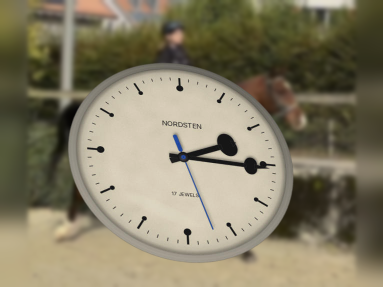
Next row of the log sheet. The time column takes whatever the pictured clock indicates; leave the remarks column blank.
2:15:27
